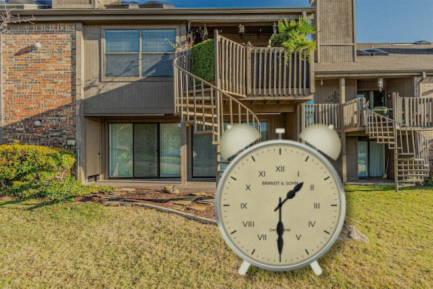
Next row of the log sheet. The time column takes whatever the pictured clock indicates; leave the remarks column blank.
1:30
